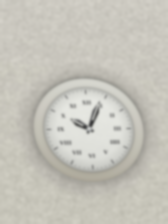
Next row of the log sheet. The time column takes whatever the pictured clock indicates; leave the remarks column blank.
10:04
